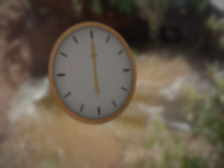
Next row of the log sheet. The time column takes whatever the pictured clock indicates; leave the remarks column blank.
6:00
